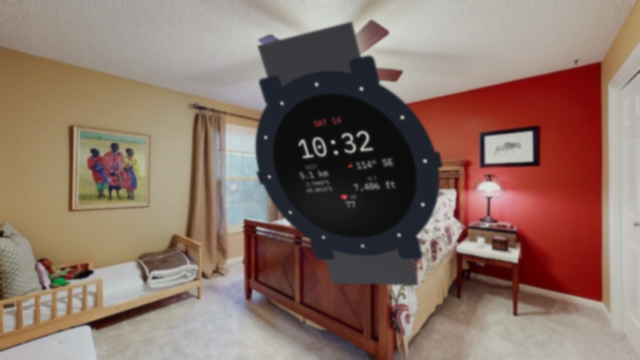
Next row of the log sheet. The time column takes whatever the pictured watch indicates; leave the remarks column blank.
10:32
